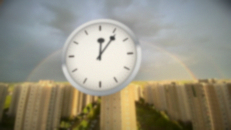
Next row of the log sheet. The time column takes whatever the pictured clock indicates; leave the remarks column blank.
12:06
